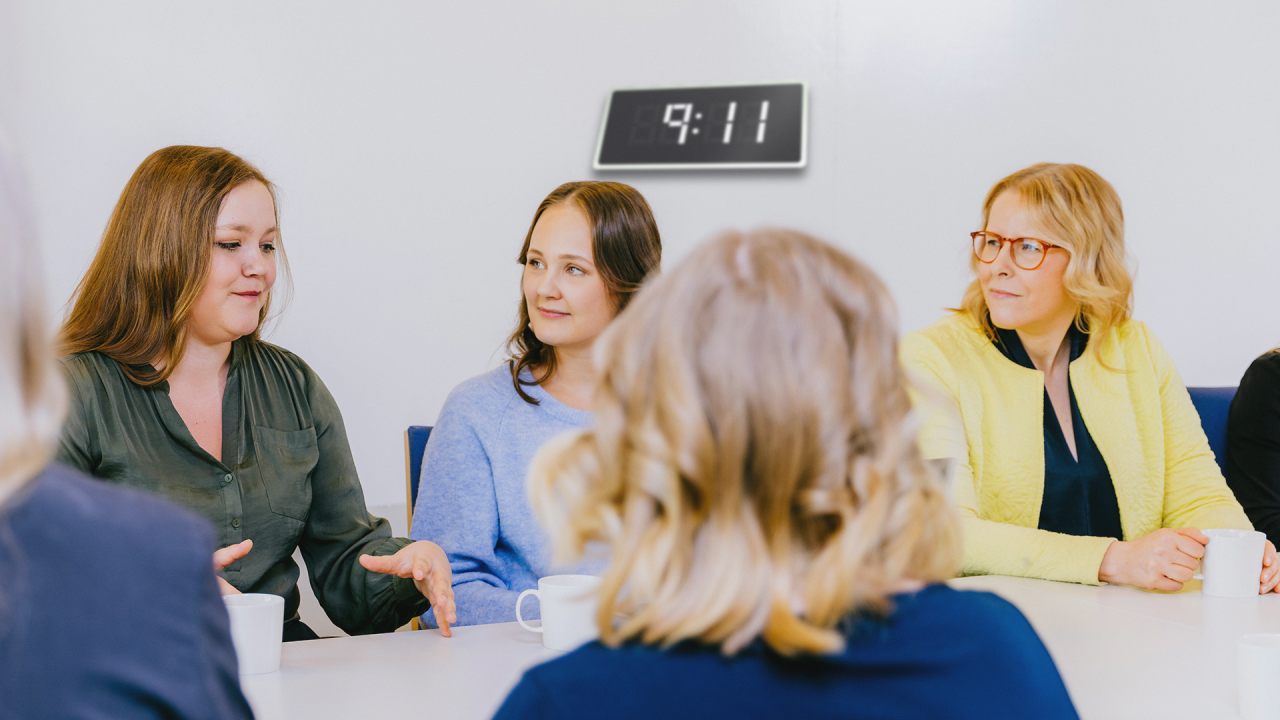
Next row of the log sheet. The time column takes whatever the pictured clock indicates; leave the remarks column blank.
9:11
